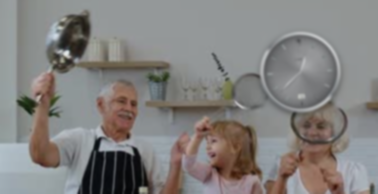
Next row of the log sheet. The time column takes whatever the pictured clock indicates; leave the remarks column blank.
12:38
